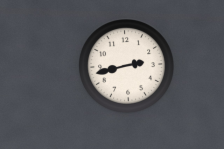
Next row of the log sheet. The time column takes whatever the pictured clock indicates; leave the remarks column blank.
2:43
